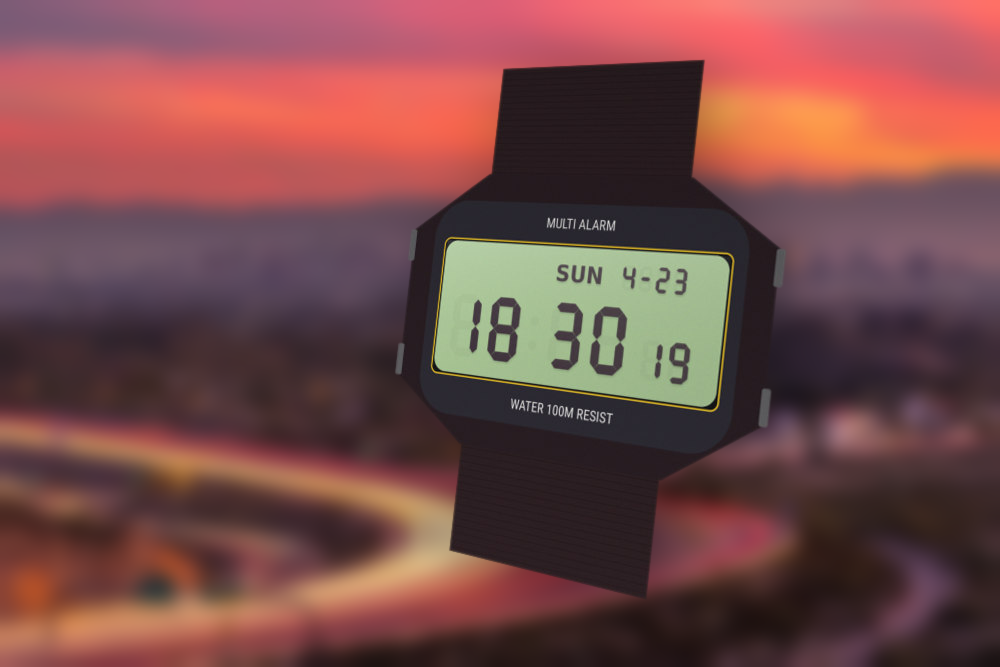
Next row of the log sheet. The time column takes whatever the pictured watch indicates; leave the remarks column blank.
18:30:19
